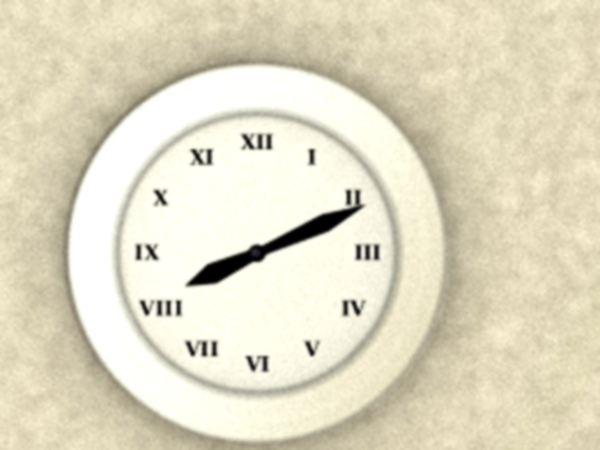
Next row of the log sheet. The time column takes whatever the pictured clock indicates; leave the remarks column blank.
8:11
